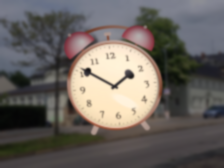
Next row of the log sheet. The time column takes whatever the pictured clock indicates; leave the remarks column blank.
1:51
